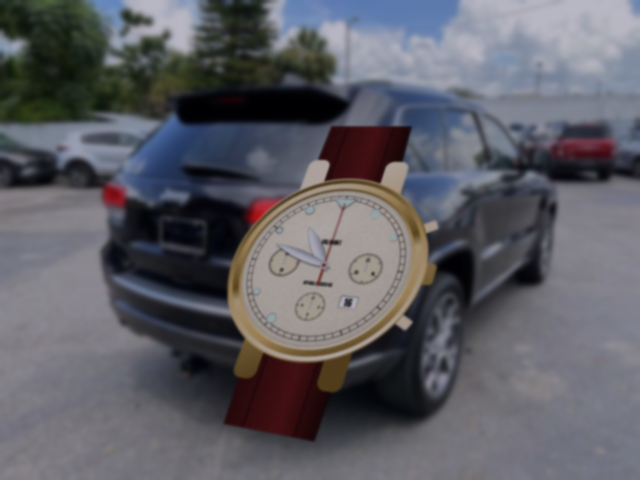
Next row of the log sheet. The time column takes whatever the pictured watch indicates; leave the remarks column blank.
10:48
